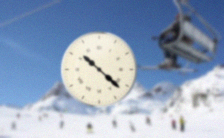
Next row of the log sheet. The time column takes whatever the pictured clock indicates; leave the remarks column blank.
10:22
